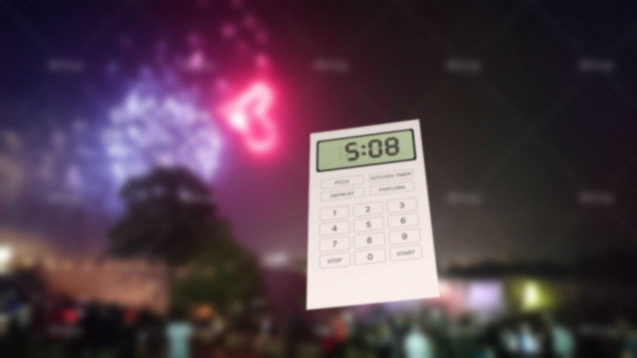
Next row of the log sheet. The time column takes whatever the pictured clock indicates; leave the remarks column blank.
5:08
